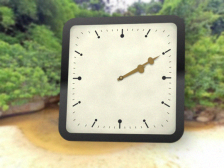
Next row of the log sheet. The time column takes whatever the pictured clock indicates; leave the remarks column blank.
2:10
